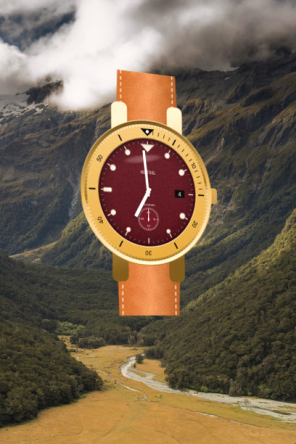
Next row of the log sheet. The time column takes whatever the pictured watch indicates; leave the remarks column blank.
6:59
